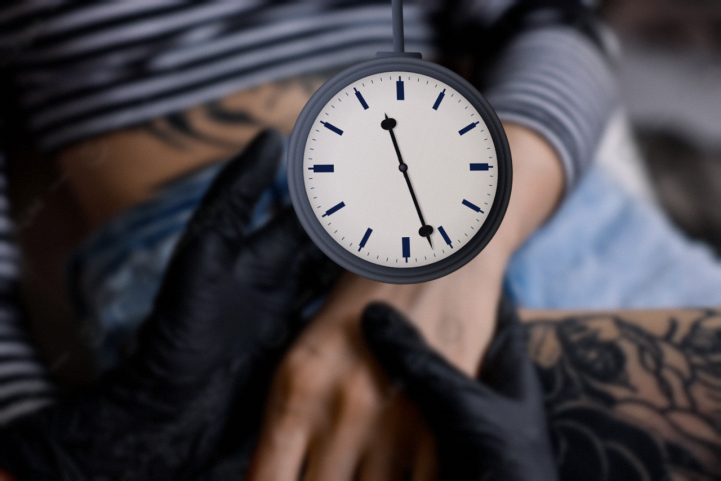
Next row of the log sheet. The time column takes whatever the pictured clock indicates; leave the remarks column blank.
11:27
